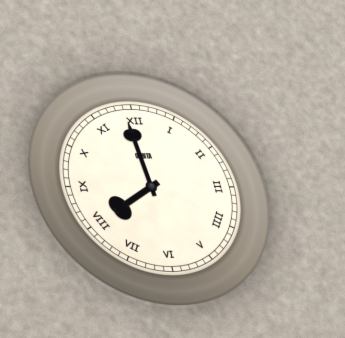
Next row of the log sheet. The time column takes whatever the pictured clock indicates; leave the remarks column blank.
7:59
